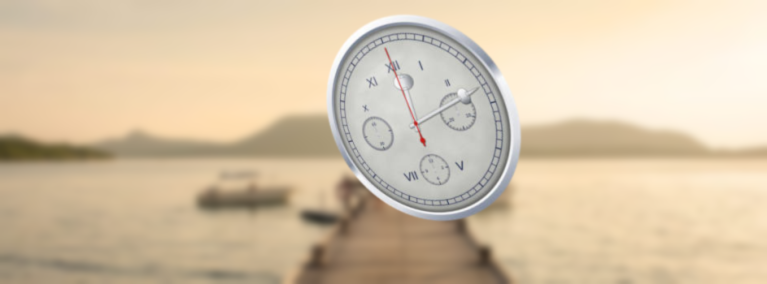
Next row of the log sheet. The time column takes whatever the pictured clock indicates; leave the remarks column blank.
12:13
